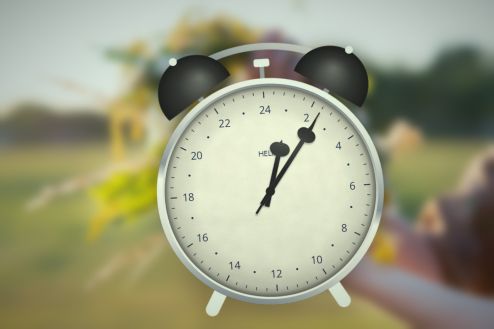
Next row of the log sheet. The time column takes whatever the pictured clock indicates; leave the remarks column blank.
1:06:06
